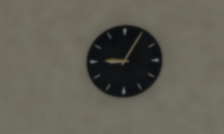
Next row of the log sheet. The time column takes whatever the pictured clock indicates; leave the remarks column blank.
9:05
